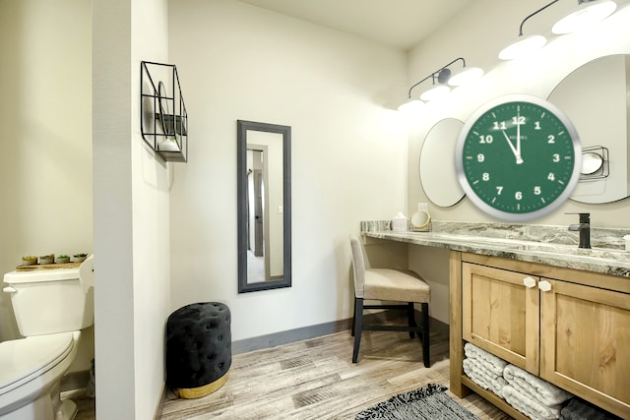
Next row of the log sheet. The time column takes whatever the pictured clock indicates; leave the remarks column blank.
11:00
